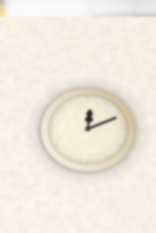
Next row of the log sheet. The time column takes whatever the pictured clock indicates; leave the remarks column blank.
12:11
